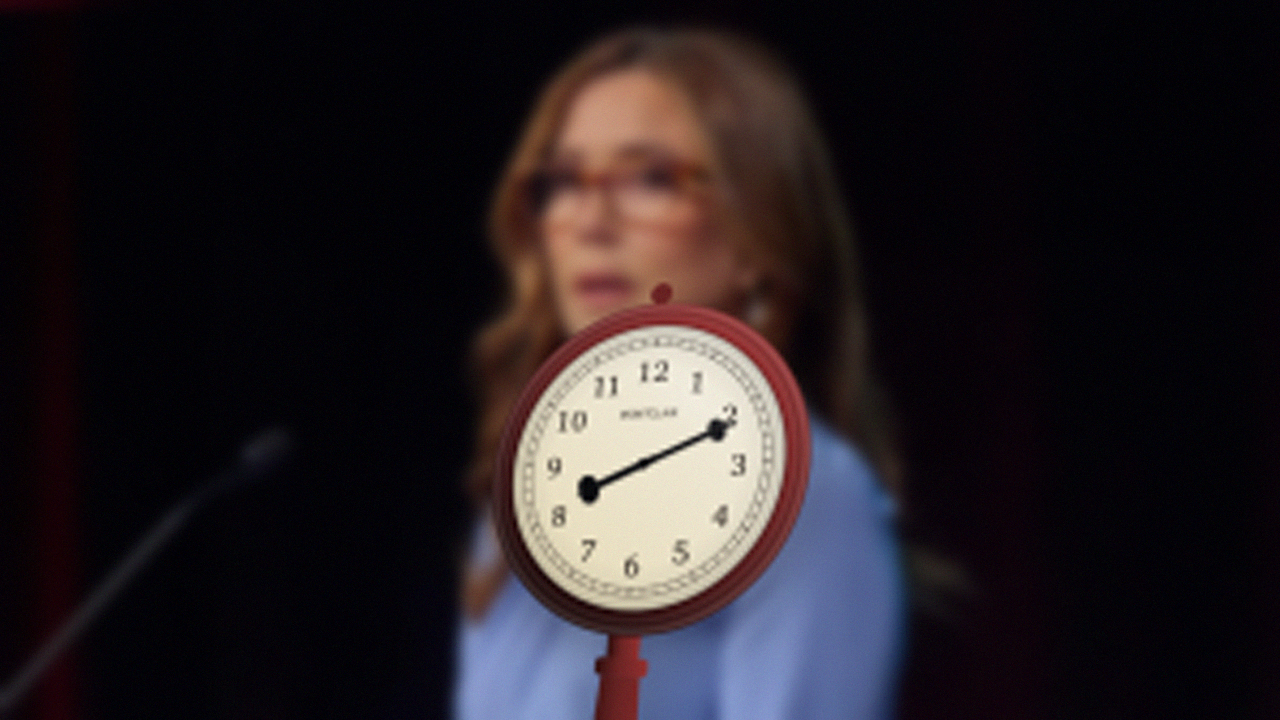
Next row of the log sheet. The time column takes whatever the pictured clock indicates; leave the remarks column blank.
8:11
